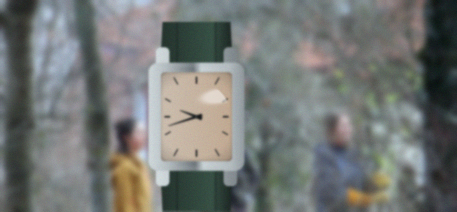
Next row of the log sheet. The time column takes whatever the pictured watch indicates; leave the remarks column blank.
9:42
